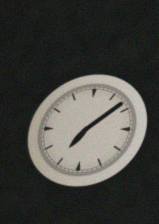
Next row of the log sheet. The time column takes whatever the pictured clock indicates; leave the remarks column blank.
7:08
